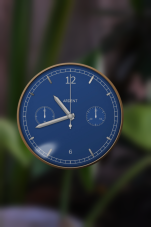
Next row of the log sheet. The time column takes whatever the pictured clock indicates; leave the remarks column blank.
10:42
